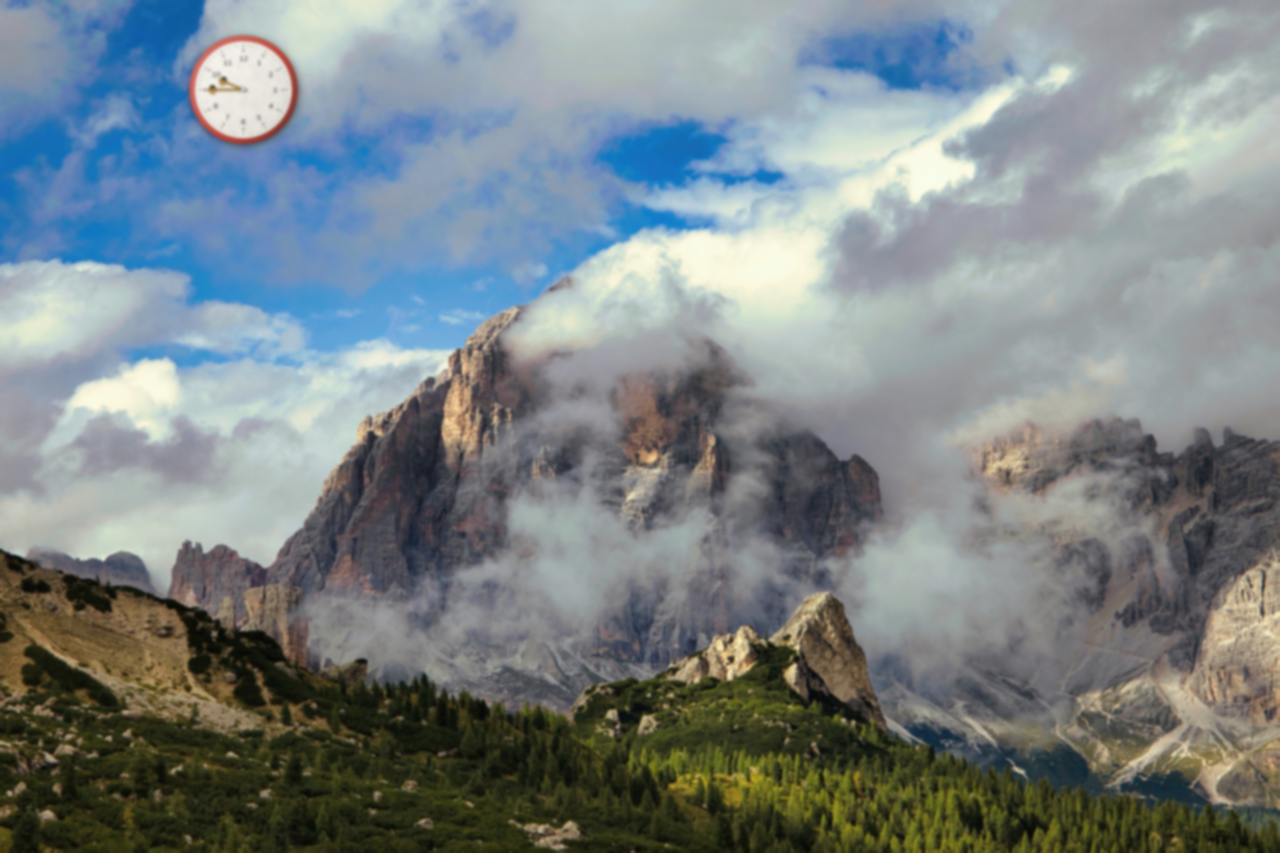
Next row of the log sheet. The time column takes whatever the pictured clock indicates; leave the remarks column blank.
9:45
